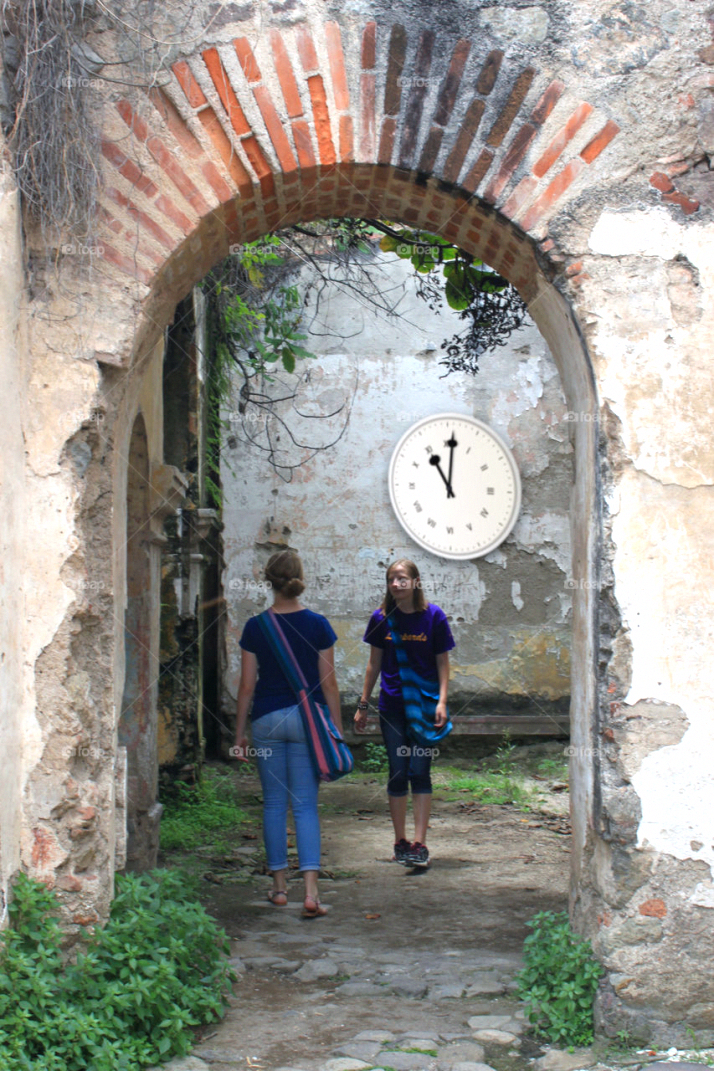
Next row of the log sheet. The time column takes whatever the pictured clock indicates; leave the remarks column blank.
11:01
